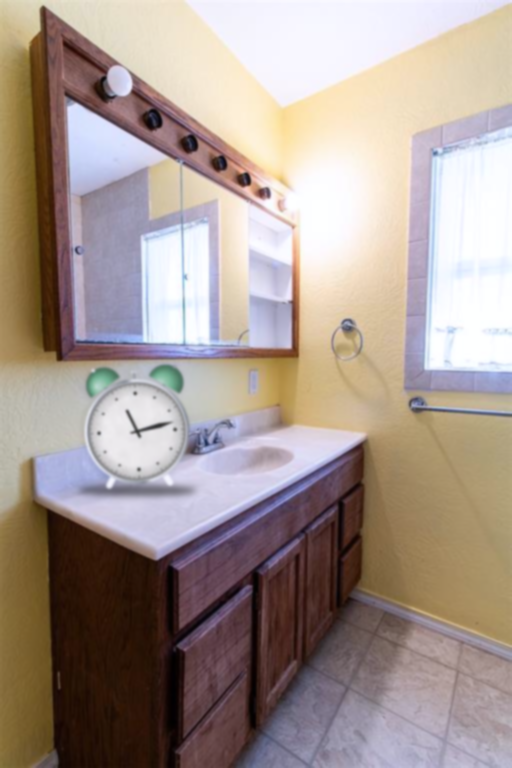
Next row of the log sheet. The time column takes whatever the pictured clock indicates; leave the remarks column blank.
11:13
